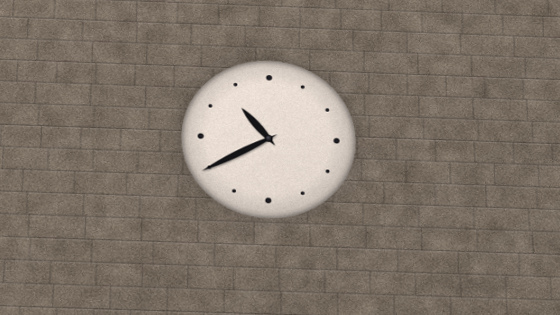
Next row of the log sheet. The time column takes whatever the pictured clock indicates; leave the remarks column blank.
10:40
